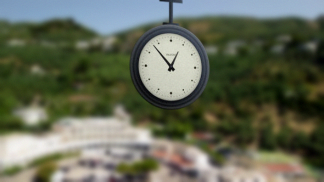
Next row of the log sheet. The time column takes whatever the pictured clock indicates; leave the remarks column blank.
12:53
